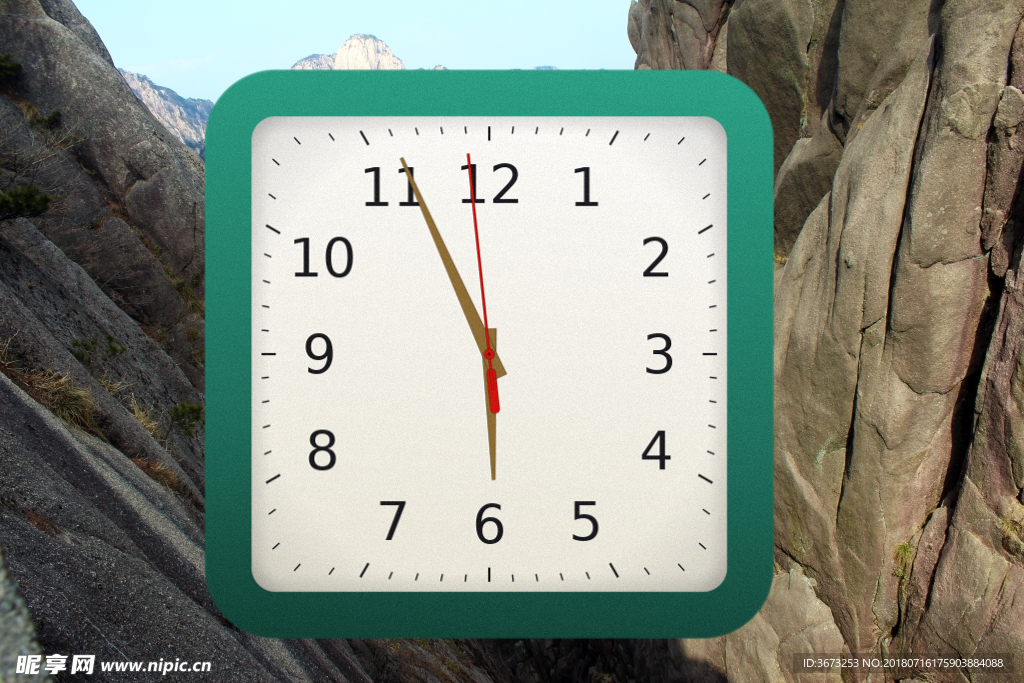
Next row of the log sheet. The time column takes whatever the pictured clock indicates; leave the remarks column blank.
5:55:59
